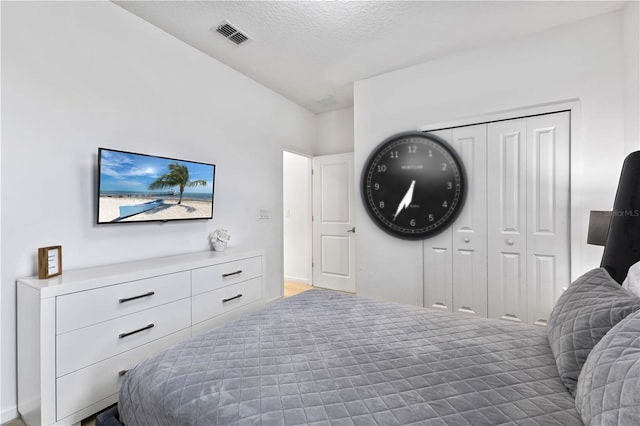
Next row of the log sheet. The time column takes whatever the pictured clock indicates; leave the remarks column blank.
6:35
